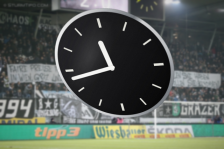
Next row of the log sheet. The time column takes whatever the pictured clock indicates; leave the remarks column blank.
11:43
